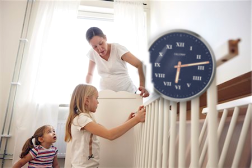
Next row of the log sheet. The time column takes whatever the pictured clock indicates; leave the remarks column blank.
6:13
